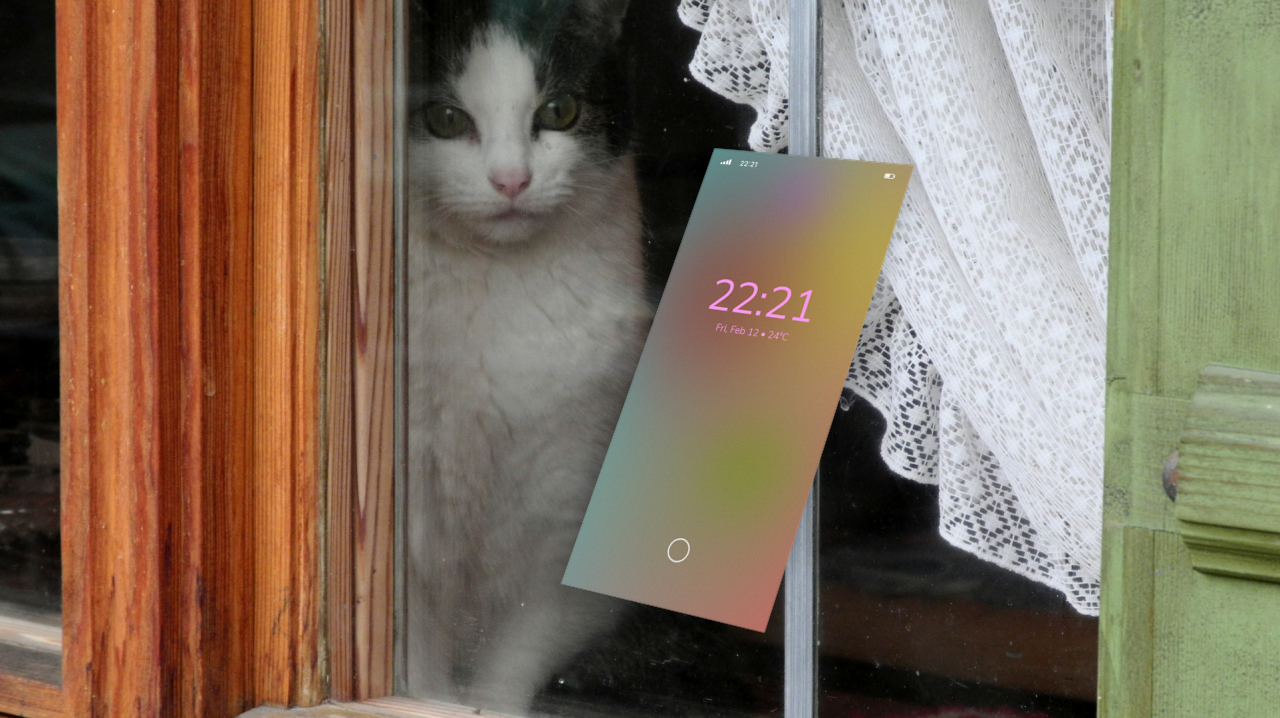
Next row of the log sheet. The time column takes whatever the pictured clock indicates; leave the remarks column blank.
22:21
